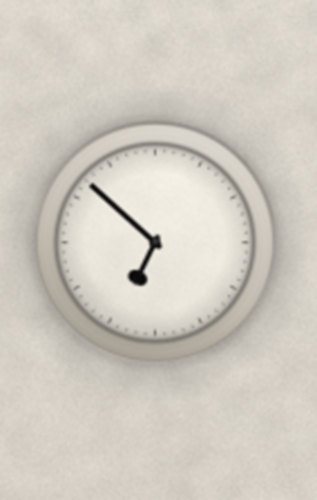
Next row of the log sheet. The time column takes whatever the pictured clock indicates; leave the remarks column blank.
6:52
